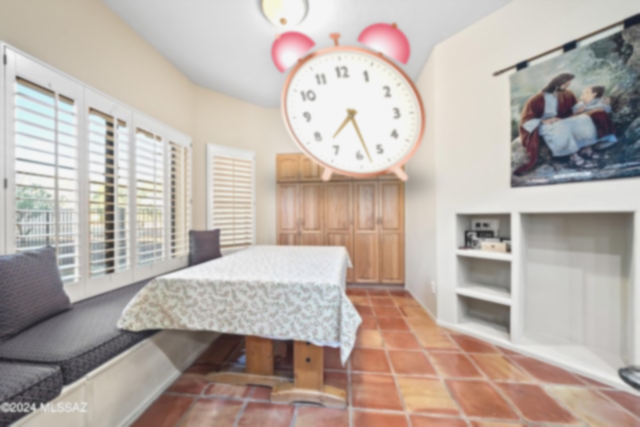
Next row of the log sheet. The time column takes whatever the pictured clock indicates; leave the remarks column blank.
7:28
